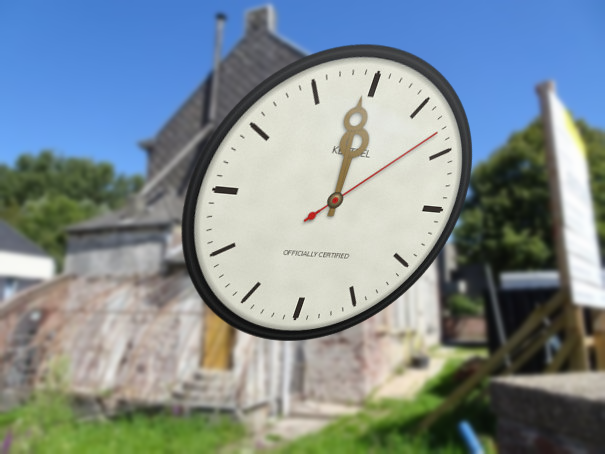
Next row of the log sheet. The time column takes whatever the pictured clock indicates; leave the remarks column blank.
11:59:08
